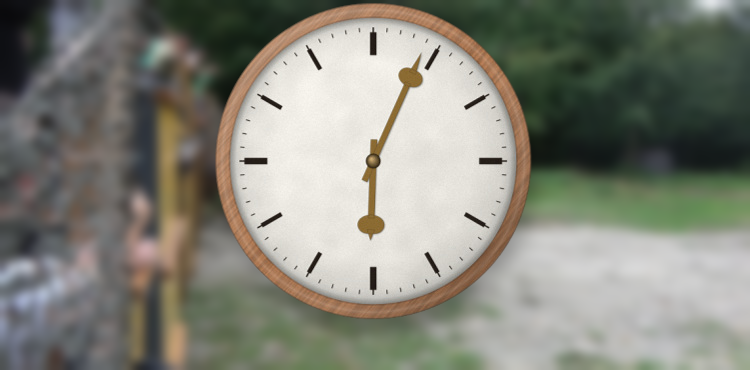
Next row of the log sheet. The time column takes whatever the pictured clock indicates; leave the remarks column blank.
6:04
